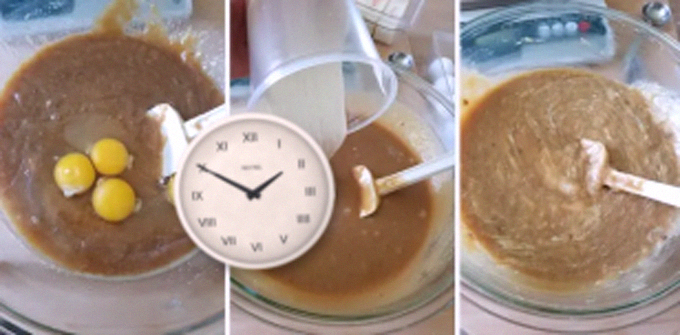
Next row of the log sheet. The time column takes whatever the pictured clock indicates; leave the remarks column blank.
1:50
